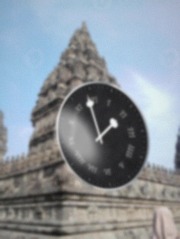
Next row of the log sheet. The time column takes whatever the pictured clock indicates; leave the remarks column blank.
1:59
